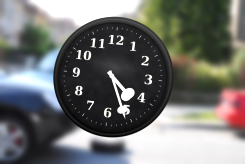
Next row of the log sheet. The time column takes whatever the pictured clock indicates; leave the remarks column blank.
4:26
